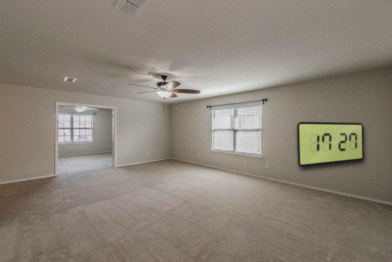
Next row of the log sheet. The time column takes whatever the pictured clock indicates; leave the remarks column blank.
17:27
